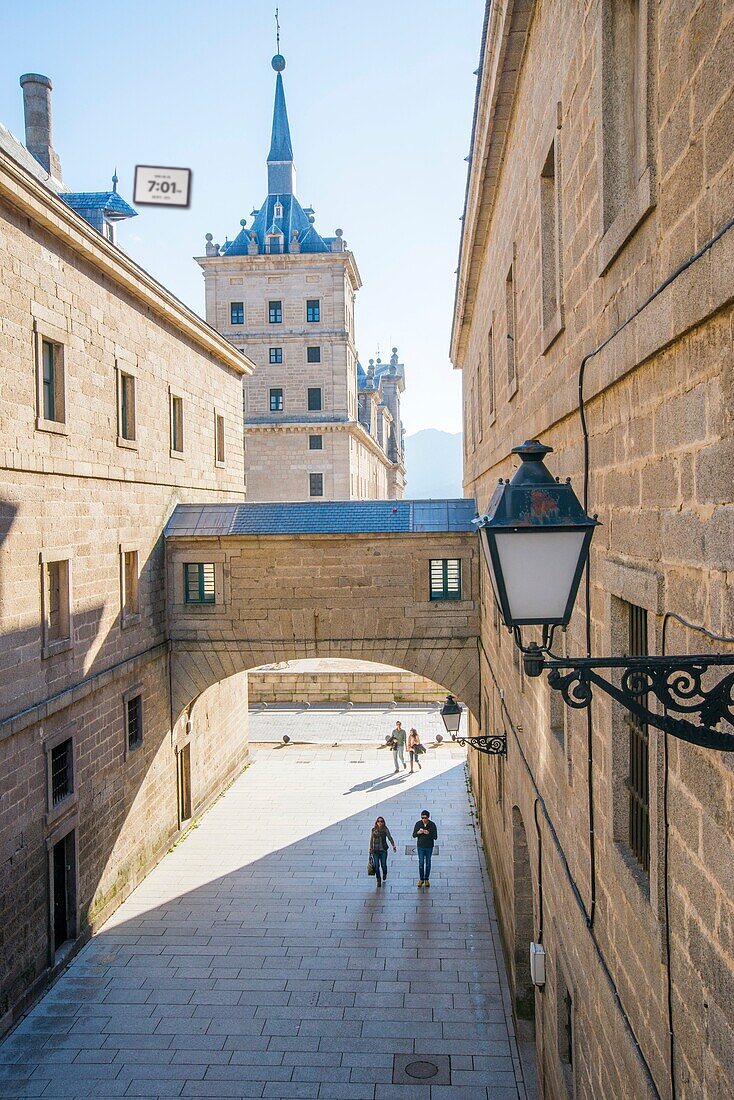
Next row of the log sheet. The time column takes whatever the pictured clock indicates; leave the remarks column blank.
7:01
